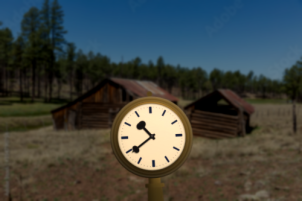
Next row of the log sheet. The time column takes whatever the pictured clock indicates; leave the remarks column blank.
10:39
